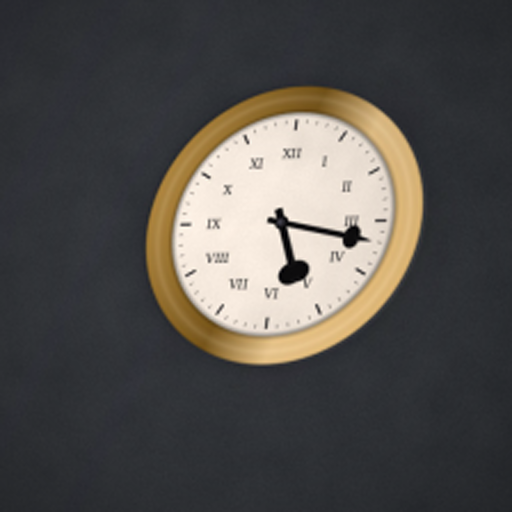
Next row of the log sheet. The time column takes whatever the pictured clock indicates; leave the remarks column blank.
5:17
